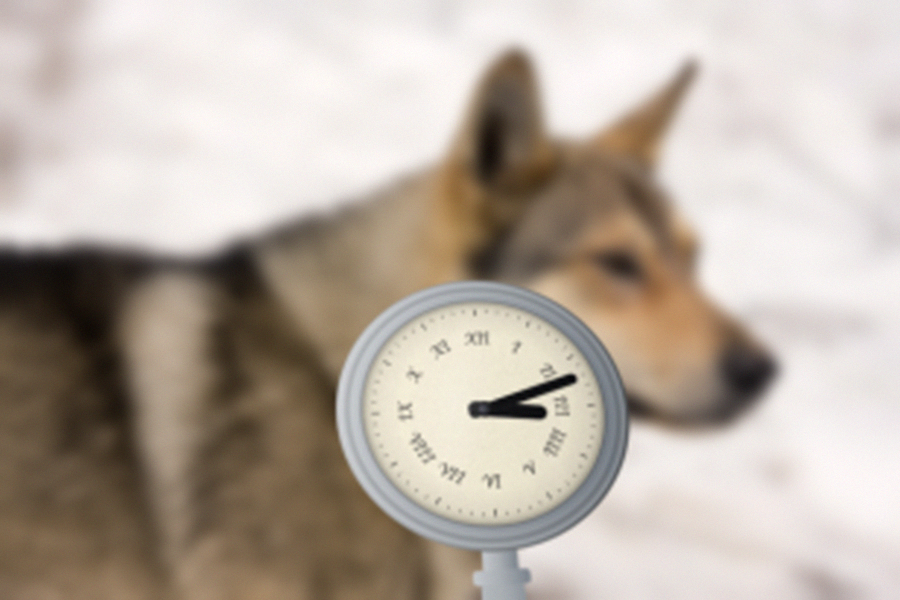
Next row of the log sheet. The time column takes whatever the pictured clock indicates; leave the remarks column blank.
3:12
